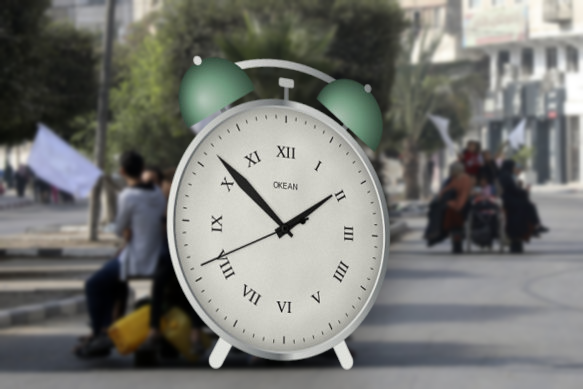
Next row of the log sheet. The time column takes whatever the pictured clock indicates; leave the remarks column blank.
1:51:41
